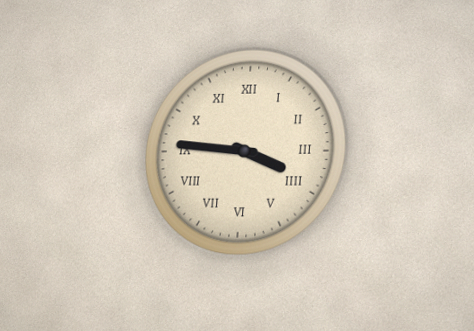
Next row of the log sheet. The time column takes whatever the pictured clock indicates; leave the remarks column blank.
3:46
